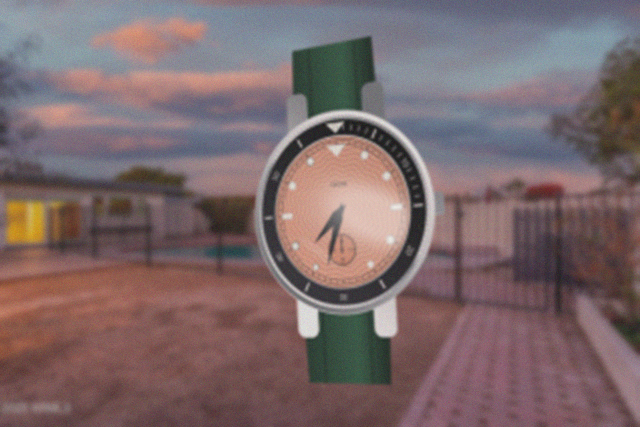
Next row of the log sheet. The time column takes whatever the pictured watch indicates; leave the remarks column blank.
7:33
